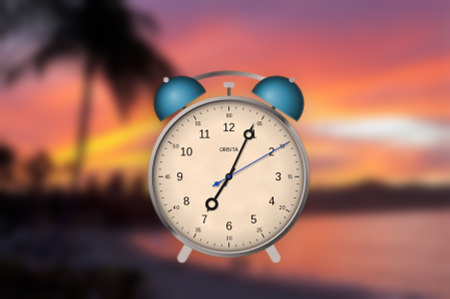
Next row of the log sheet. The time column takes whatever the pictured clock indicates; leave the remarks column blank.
7:04:10
